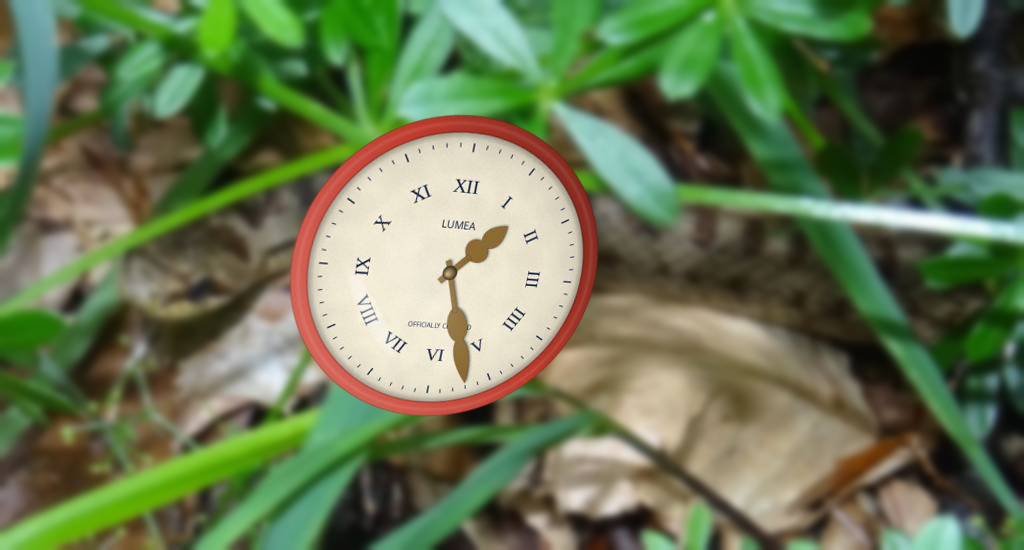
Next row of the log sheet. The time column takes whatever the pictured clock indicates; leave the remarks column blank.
1:27
